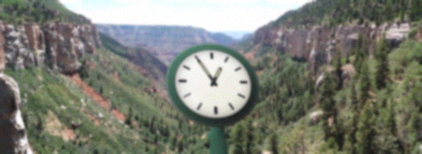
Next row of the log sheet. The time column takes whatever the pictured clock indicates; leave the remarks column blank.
12:55
